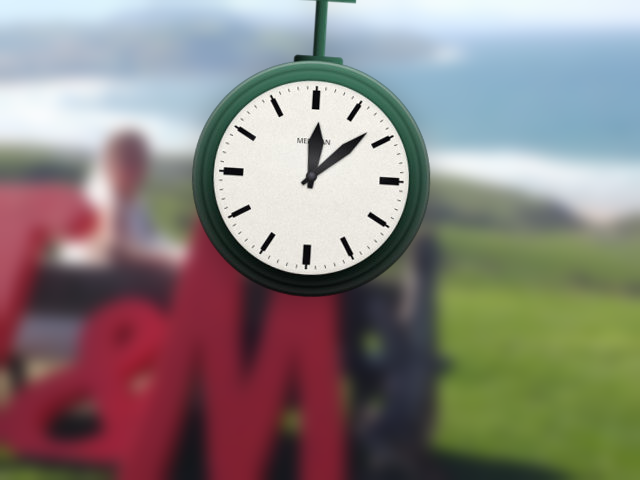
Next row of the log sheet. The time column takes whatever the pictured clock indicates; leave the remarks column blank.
12:08
